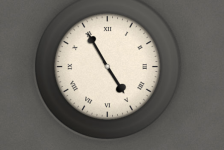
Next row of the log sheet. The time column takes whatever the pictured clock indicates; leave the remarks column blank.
4:55
